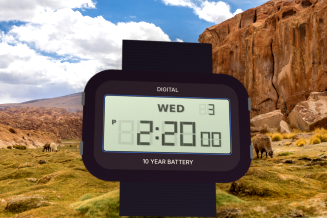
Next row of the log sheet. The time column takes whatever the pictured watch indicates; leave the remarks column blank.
2:20:00
